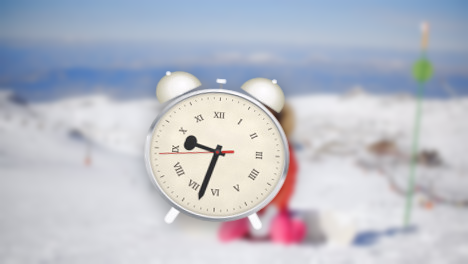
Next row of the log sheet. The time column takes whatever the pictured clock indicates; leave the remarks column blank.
9:32:44
